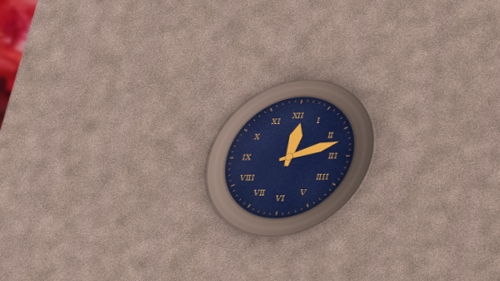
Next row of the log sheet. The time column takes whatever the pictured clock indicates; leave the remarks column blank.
12:12
